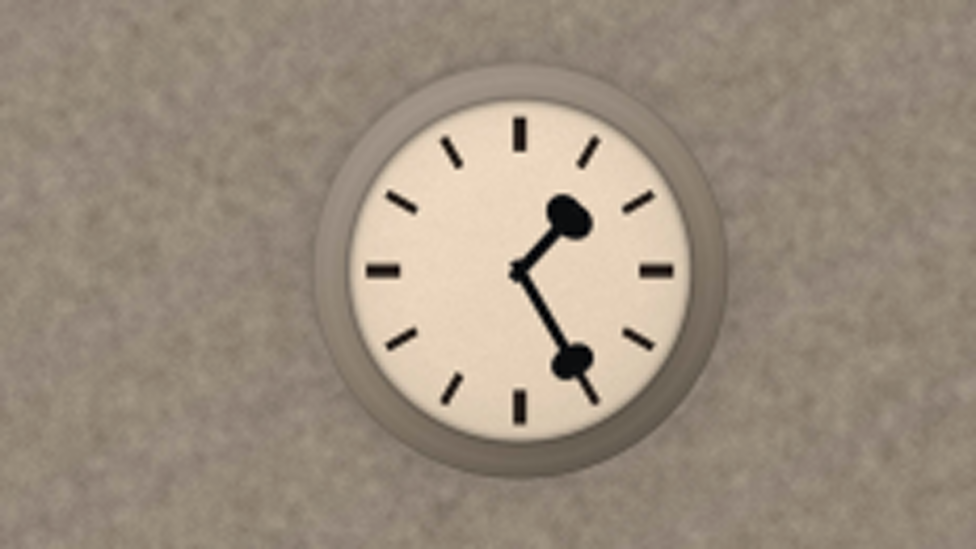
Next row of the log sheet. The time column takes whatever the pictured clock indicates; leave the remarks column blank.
1:25
